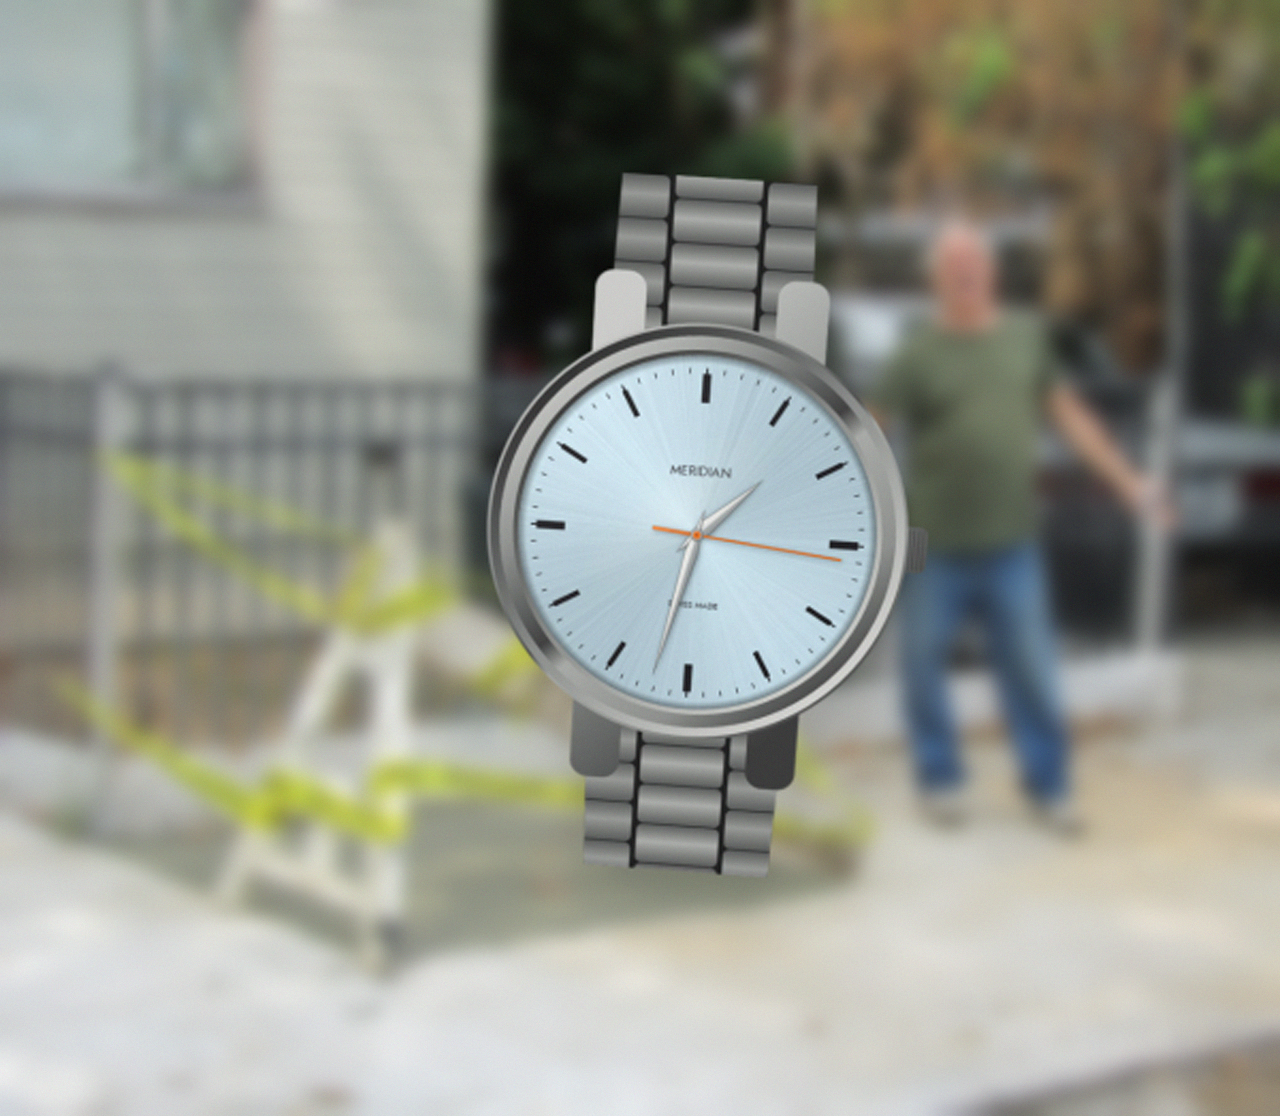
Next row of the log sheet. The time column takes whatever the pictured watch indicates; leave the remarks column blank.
1:32:16
